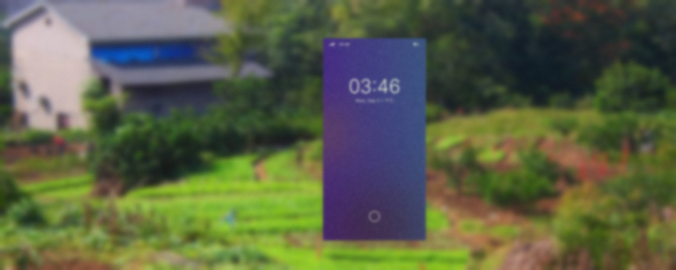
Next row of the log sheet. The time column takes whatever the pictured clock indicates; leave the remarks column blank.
3:46
